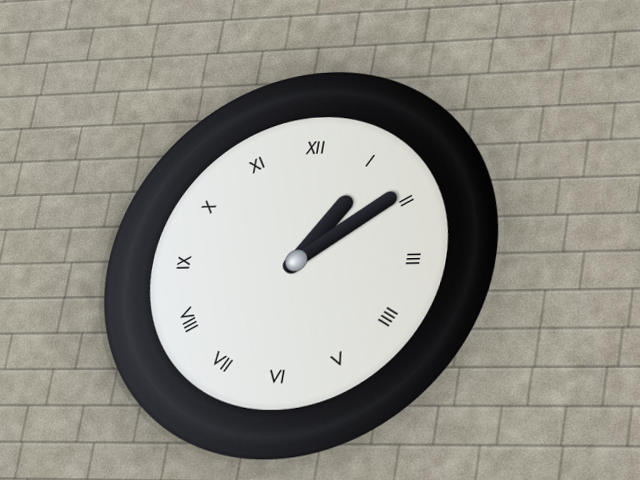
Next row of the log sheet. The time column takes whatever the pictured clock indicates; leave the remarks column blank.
1:09
